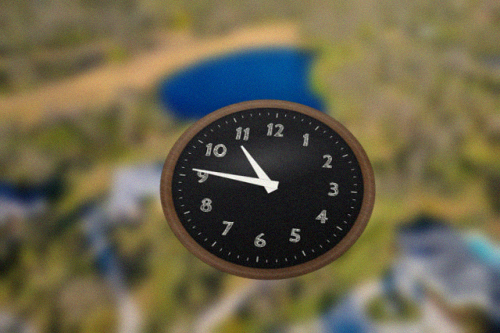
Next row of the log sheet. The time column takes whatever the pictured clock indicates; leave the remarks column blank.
10:46
